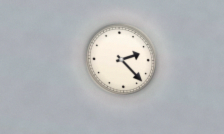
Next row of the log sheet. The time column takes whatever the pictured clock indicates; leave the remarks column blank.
2:23
